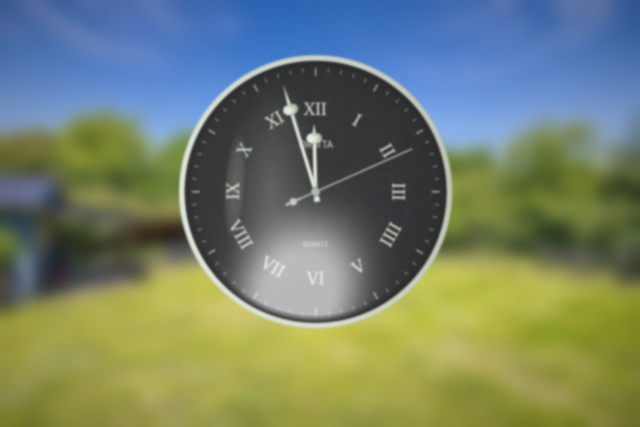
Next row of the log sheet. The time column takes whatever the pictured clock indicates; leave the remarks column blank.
11:57:11
